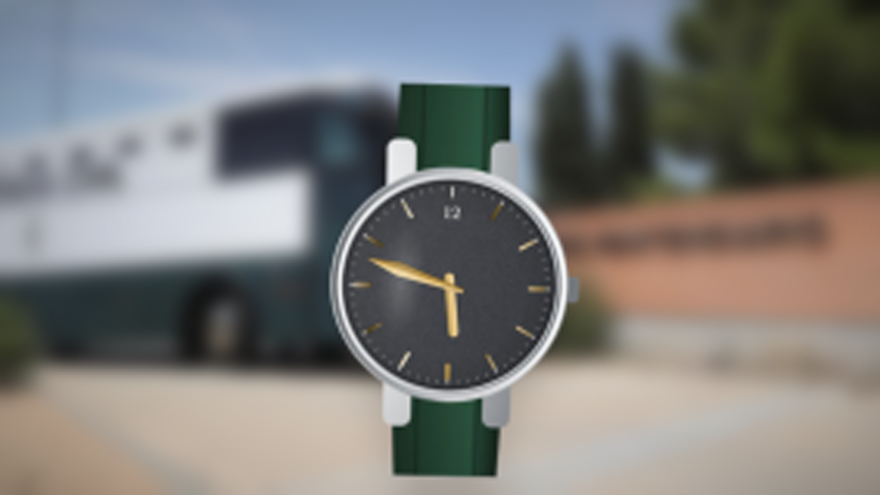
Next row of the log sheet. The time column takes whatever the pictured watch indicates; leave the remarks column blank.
5:48
